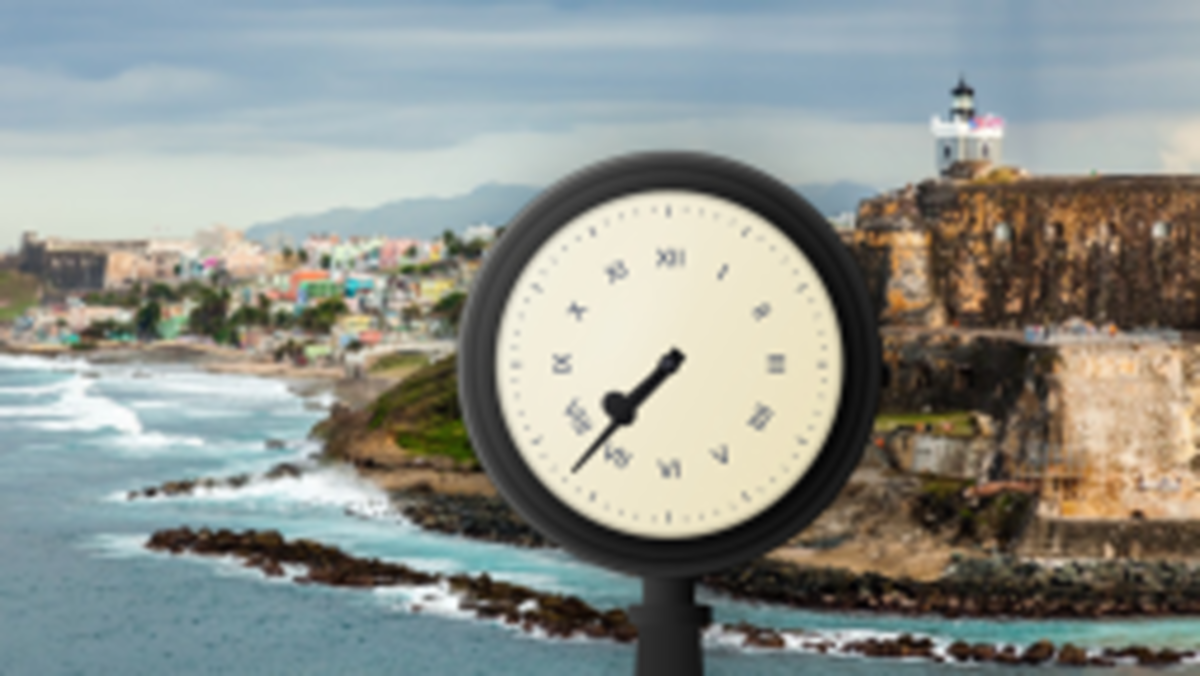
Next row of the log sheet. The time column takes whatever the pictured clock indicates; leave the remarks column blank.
7:37
